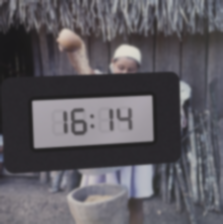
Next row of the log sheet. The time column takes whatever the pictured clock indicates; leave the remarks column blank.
16:14
